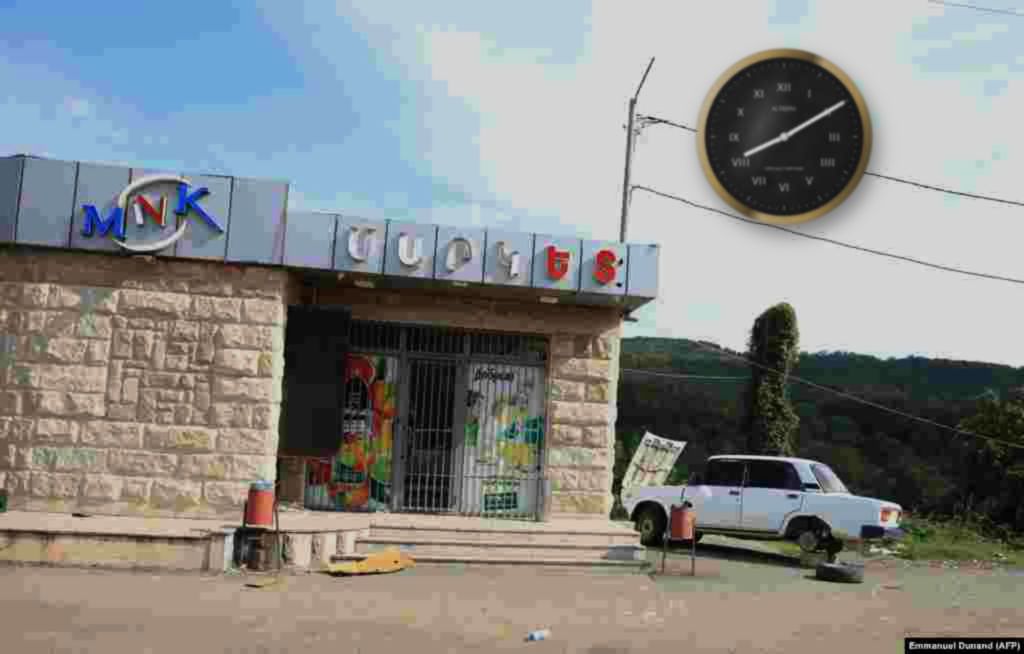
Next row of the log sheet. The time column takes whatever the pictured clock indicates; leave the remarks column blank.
8:10
